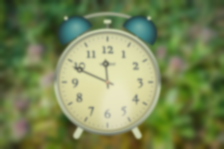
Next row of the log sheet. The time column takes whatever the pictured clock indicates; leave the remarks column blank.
11:49
